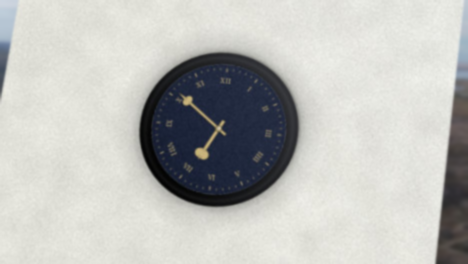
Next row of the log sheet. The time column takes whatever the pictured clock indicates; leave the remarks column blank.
6:51
